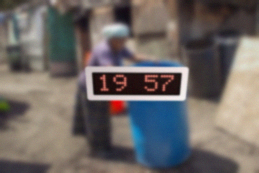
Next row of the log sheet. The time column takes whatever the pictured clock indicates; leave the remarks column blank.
19:57
